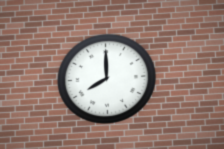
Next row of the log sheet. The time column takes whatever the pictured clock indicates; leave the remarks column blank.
8:00
